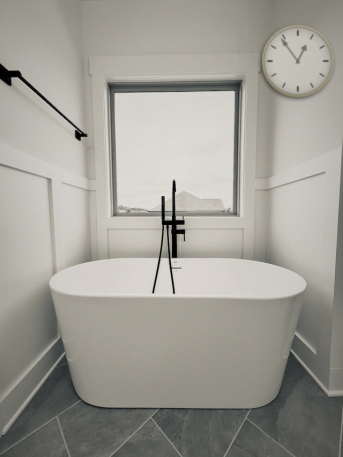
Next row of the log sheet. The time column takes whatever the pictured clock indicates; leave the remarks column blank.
12:54
